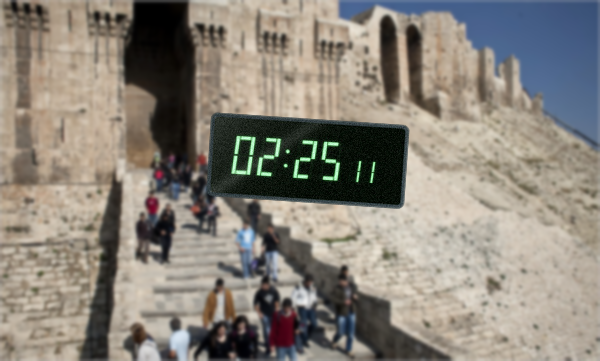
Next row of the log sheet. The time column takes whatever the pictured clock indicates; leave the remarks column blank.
2:25:11
